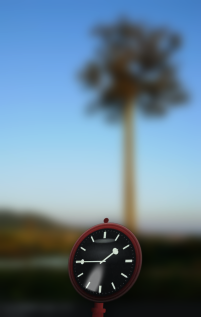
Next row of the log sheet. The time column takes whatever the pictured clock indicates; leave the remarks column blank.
1:45
